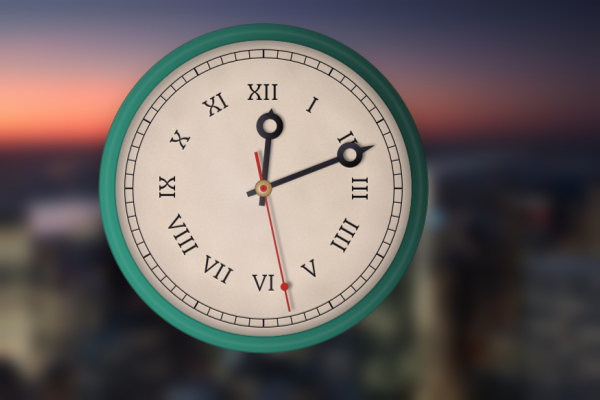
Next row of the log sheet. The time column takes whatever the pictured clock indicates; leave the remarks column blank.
12:11:28
